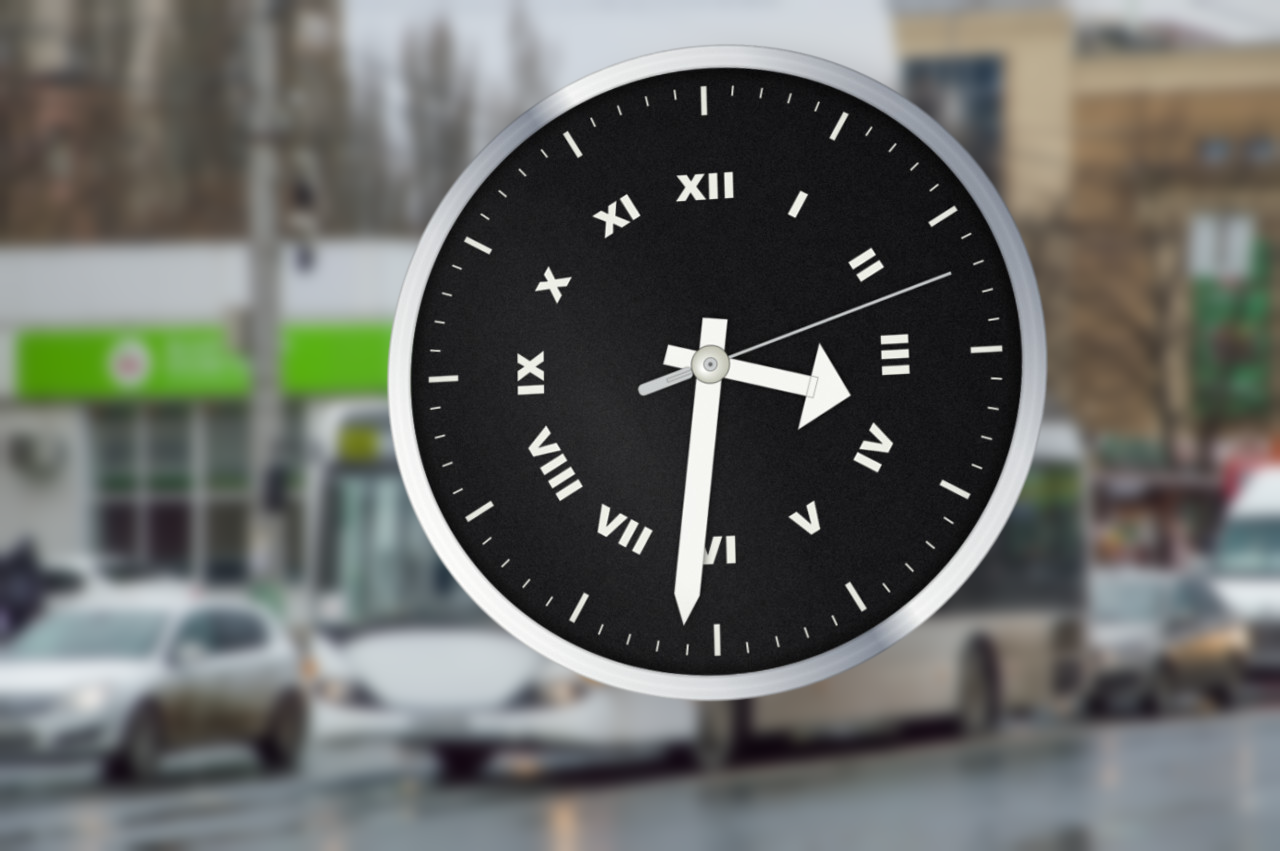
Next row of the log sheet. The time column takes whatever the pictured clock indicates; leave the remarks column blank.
3:31:12
